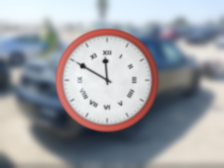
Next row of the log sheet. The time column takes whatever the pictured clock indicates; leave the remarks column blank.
11:50
